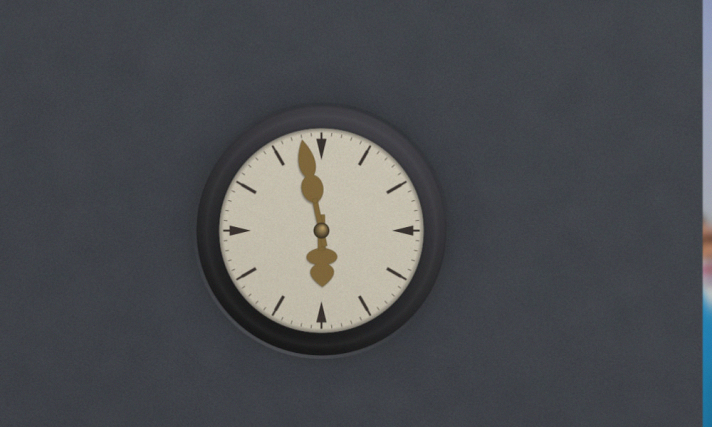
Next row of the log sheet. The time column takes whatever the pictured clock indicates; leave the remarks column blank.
5:58
